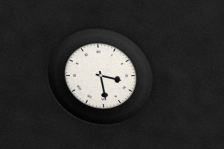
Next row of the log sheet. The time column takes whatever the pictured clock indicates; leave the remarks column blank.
3:29
